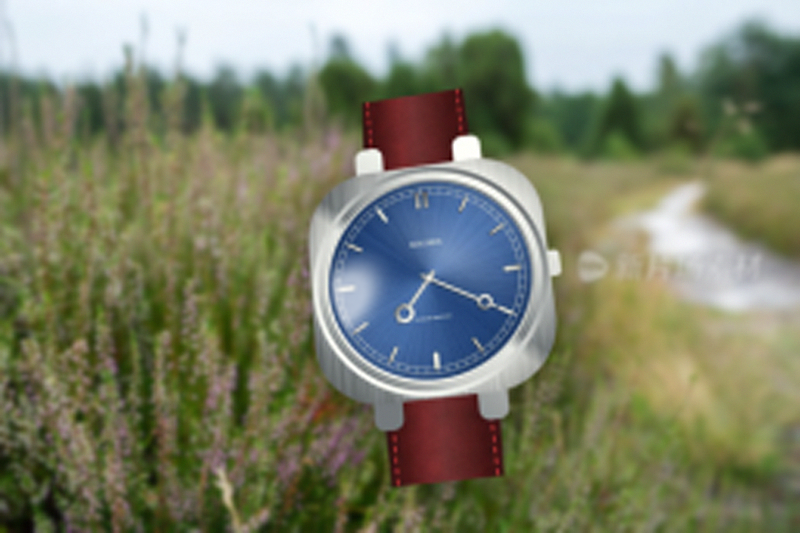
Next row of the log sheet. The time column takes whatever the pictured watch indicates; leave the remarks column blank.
7:20
